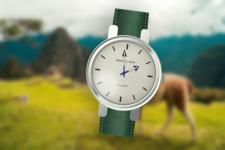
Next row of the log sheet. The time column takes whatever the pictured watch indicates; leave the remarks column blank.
1:59
